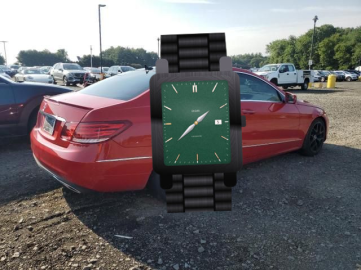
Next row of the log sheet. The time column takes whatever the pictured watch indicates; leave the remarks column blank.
1:38
